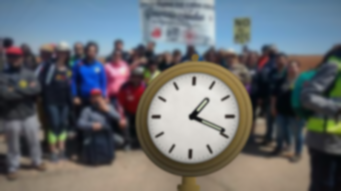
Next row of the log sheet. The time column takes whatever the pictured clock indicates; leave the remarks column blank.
1:19
